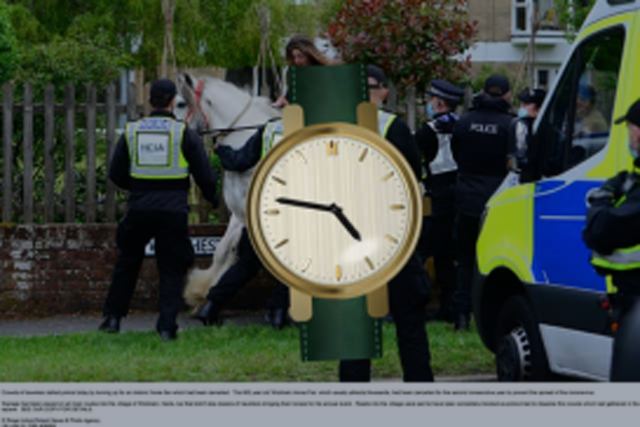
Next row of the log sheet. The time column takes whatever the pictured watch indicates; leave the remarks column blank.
4:47
